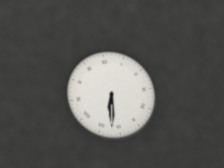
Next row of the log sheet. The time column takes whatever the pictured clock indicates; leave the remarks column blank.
6:32
